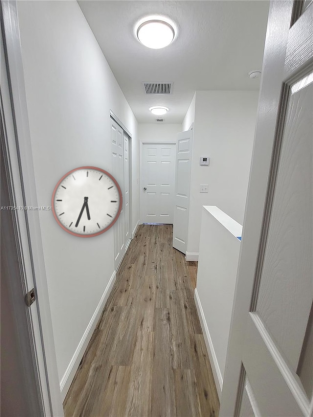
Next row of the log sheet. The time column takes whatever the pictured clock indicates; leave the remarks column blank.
5:33
